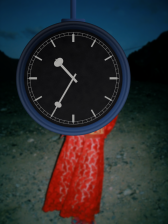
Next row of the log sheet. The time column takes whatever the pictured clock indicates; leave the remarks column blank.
10:35
